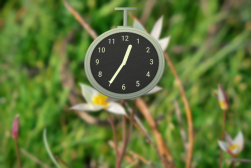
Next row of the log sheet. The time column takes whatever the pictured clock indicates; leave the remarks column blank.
12:35
